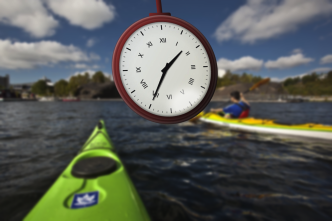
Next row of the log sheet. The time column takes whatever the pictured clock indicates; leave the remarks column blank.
1:35
